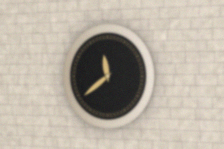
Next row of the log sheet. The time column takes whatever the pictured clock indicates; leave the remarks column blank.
11:39
